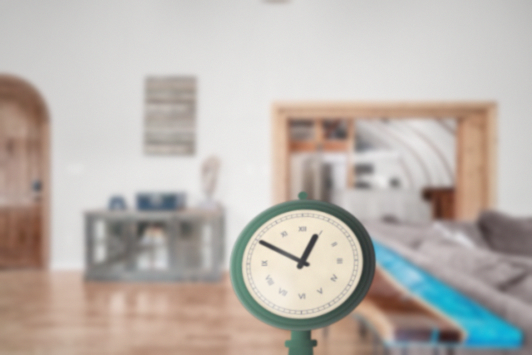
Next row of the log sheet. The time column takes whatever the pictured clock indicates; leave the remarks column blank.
12:50
